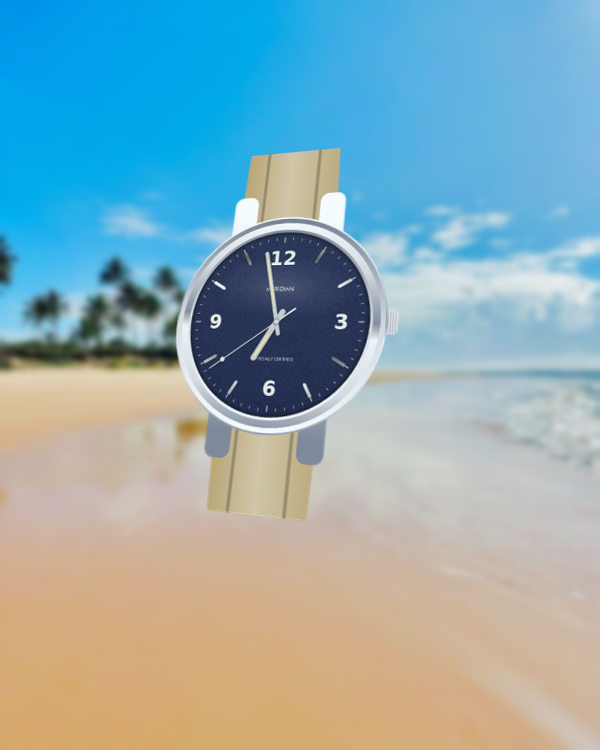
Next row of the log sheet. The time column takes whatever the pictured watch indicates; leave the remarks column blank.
6:57:39
